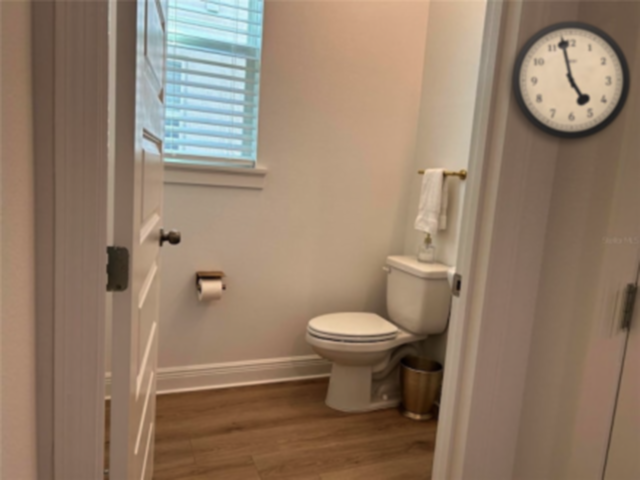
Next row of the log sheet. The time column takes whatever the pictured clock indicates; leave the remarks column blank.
4:58
